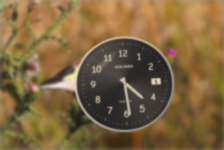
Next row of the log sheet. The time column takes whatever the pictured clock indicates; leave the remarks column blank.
4:29
